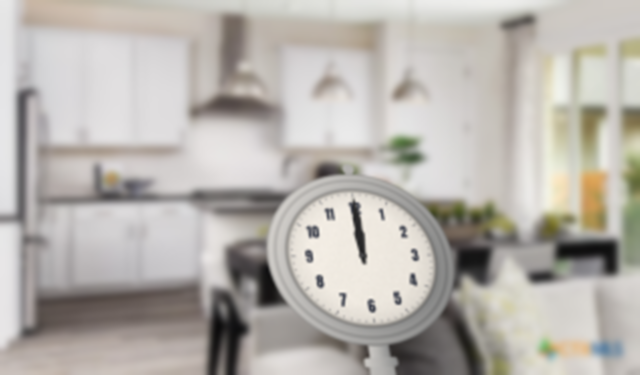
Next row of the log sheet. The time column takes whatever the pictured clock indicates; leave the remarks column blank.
12:00
